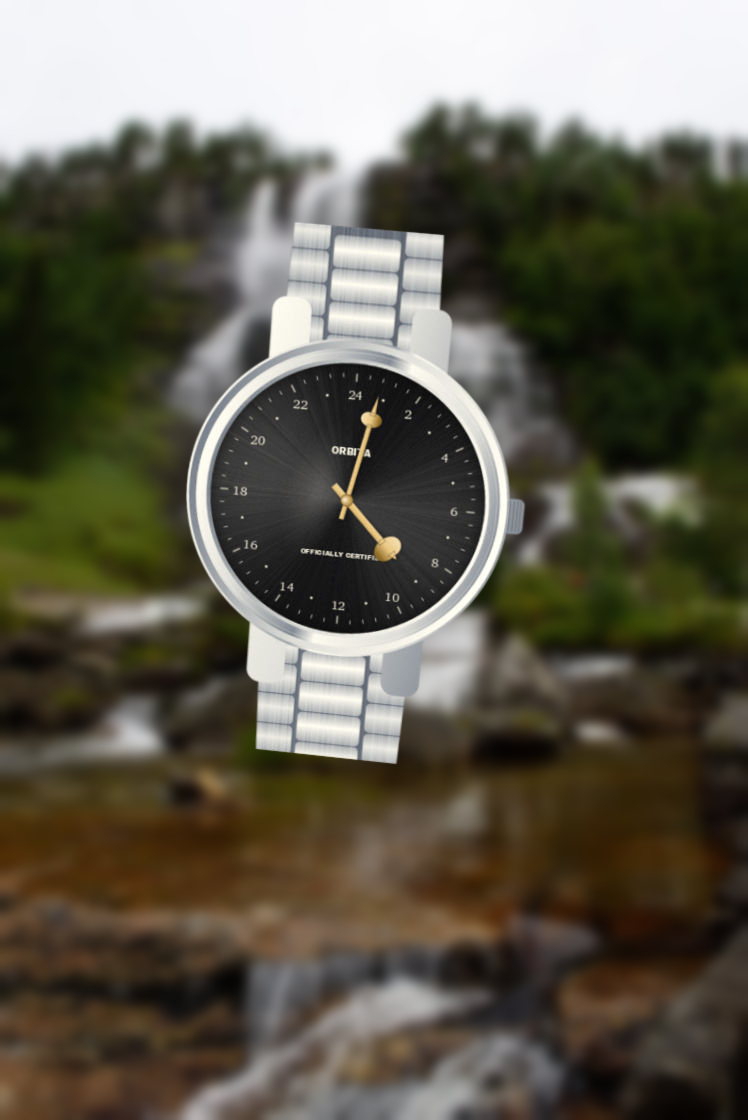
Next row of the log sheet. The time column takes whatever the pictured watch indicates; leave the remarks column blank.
9:02
